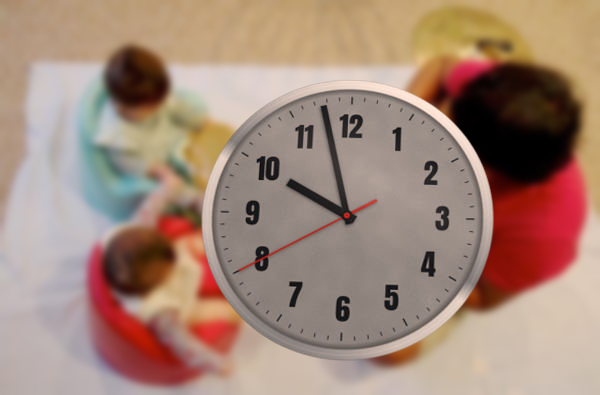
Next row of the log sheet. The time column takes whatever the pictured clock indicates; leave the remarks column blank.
9:57:40
